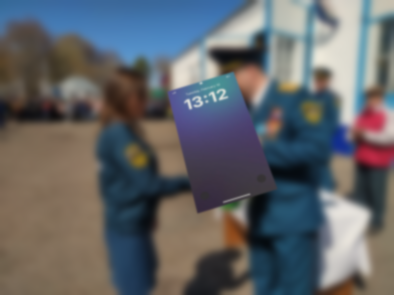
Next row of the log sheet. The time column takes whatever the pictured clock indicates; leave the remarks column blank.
13:12
